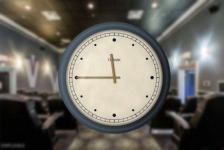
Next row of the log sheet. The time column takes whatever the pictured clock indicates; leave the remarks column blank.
11:45
